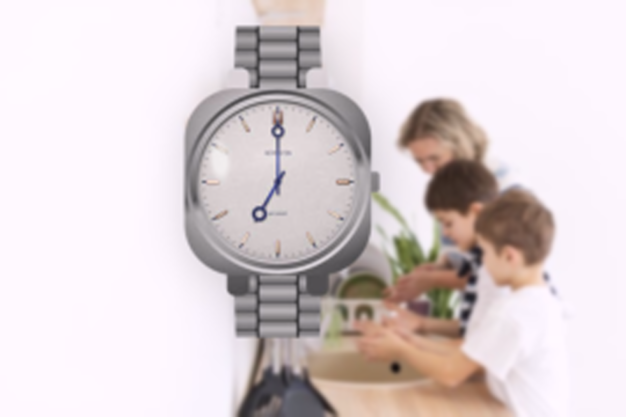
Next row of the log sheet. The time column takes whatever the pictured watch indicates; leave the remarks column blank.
7:00
